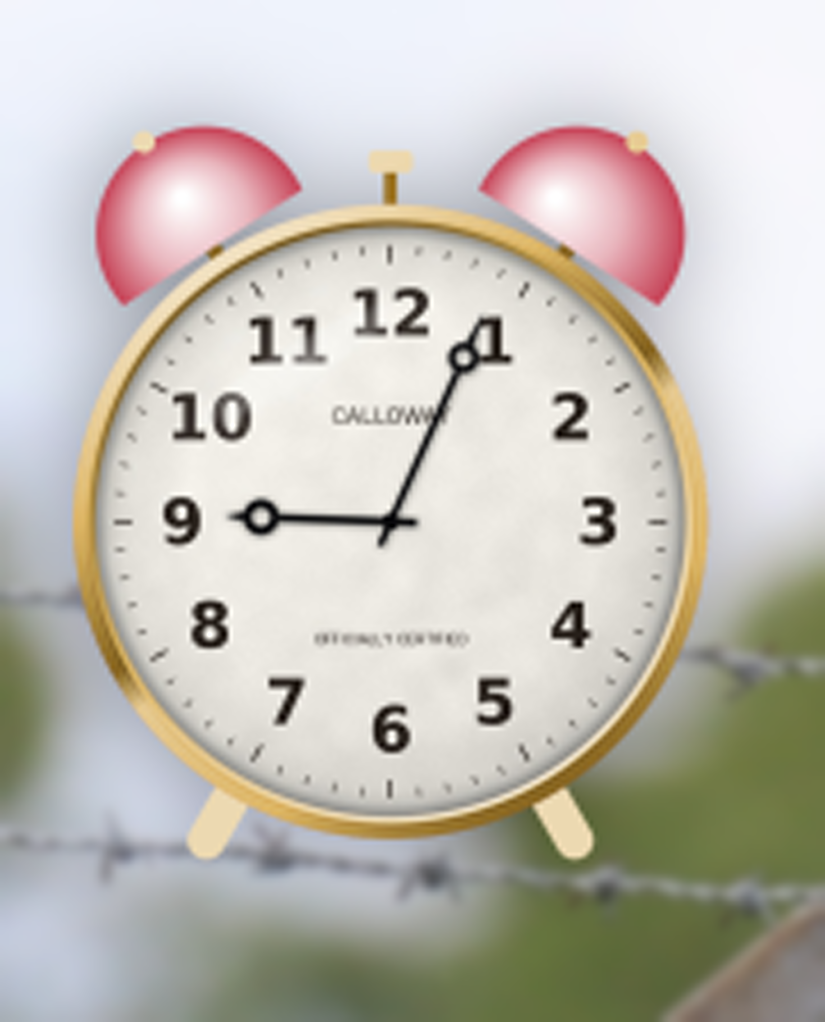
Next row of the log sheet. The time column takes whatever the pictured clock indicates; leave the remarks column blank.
9:04
